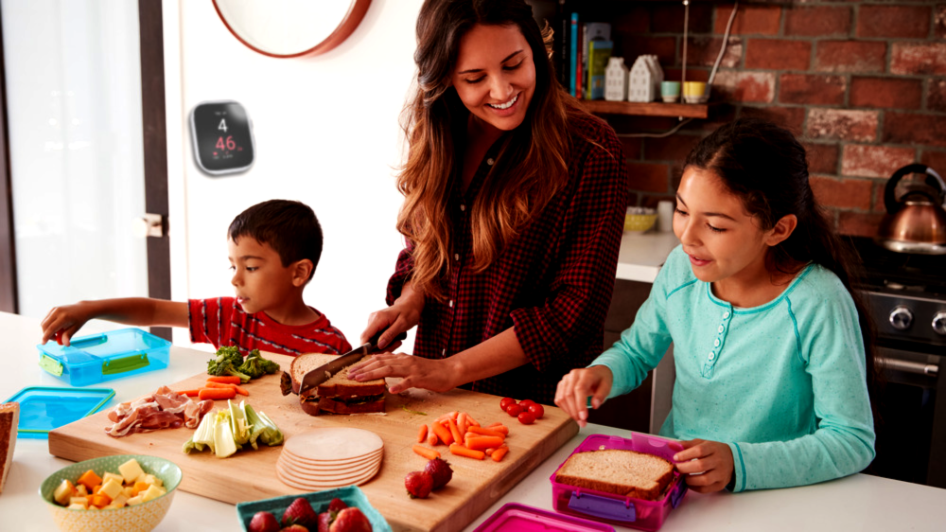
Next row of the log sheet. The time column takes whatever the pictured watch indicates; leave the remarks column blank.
4:46
